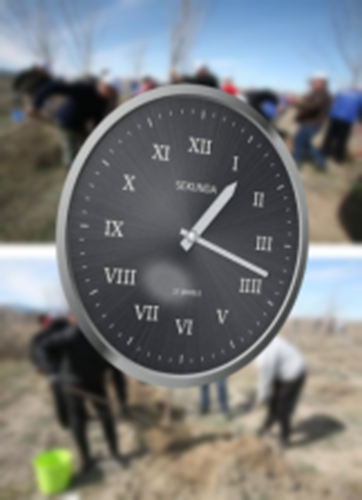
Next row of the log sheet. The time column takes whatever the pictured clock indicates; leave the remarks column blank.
1:18
